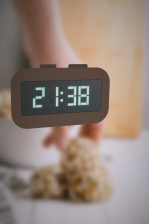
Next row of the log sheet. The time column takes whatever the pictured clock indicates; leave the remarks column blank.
21:38
